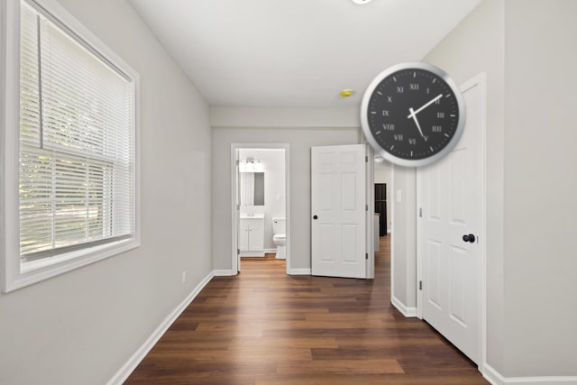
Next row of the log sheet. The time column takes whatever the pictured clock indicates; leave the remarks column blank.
5:09
